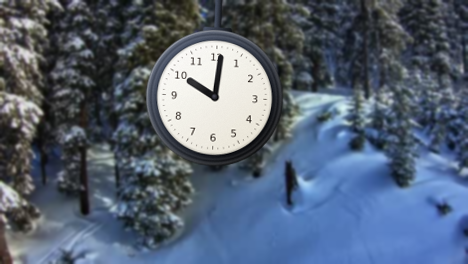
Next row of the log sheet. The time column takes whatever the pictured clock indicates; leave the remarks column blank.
10:01
